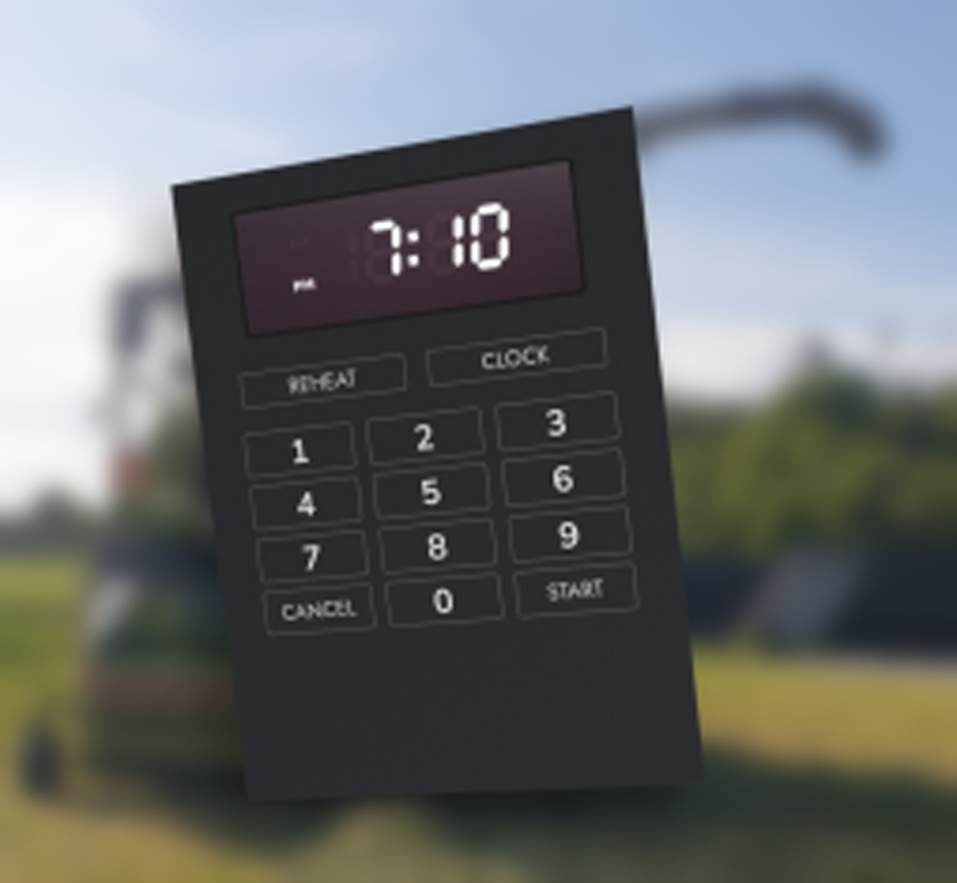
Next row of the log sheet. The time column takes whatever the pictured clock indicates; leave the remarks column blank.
7:10
